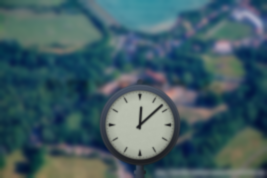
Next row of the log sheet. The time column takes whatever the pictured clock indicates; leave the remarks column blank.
12:08
